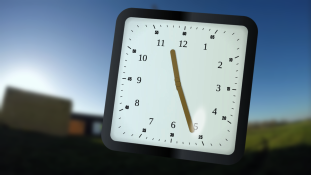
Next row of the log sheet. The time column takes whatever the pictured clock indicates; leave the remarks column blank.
11:26
